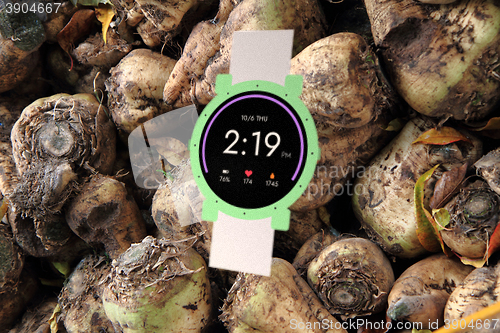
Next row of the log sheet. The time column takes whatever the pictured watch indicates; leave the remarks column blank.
2:19
